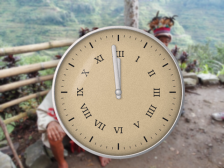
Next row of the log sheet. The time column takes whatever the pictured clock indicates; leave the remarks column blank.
11:59
